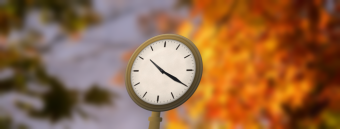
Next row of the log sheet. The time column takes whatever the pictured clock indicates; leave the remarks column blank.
10:20
